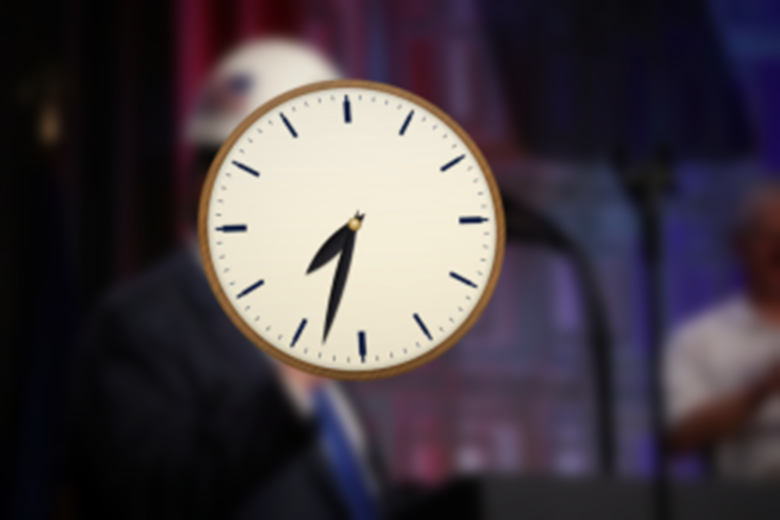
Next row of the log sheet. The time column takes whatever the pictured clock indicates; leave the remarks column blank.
7:33
